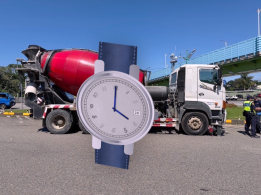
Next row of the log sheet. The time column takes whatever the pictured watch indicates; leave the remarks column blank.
4:00
